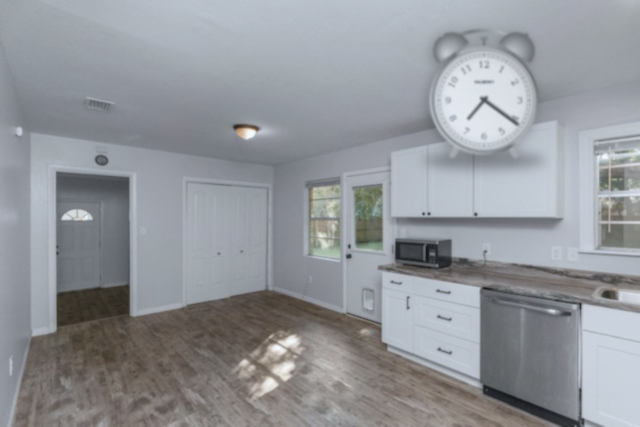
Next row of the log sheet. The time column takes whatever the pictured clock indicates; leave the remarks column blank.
7:21
